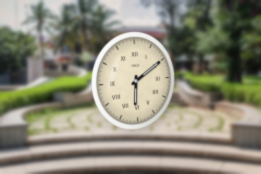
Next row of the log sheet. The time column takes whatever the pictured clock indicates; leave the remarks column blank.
6:10
